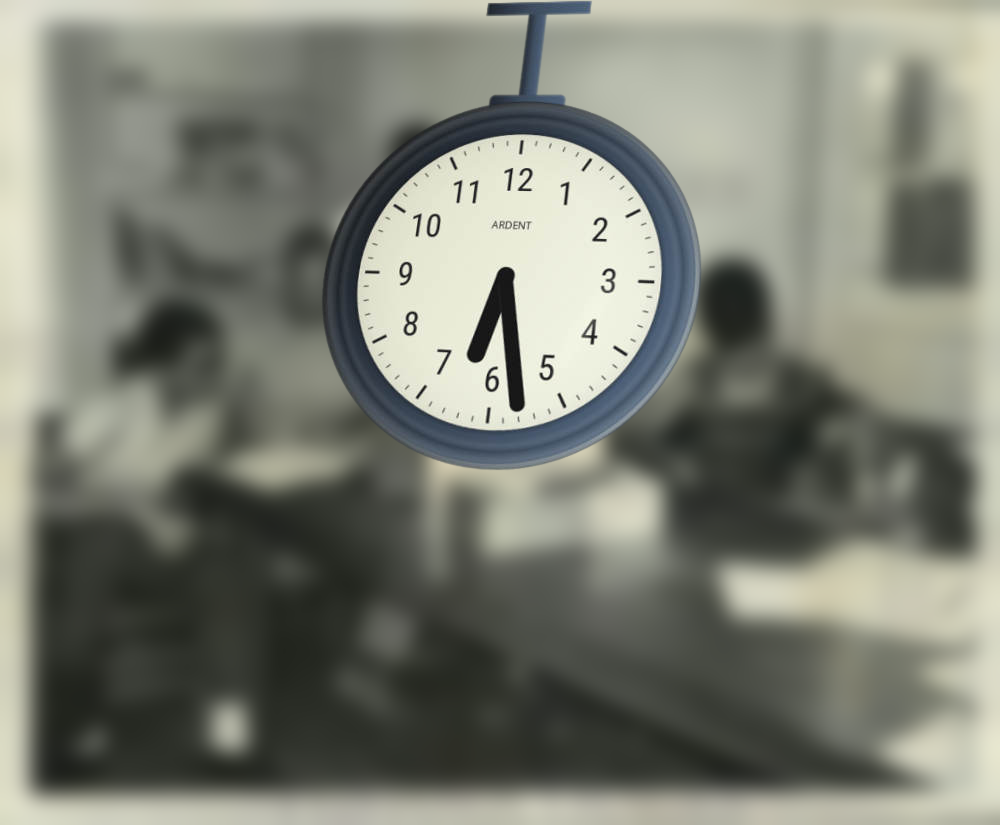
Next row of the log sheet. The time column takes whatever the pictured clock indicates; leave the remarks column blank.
6:28
